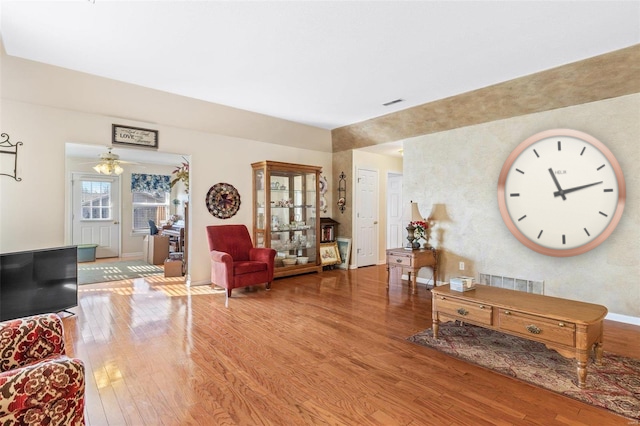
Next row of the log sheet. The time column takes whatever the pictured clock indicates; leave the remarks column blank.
11:13
